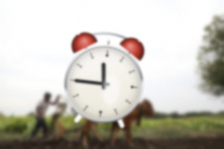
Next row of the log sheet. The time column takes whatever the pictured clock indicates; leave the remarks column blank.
11:45
